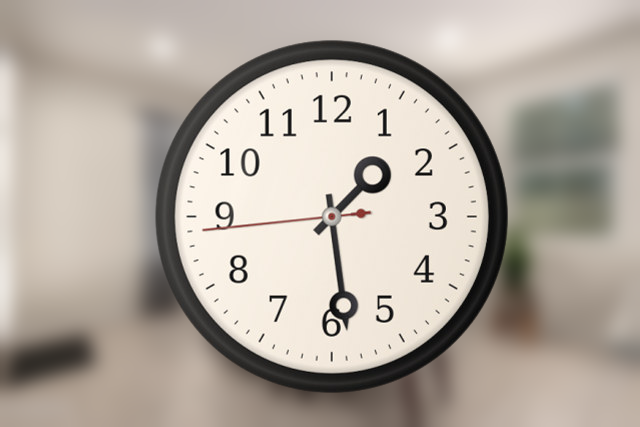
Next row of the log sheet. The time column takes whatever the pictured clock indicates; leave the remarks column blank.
1:28:44
